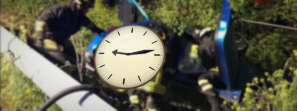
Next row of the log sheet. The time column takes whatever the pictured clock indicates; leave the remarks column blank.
9:13
